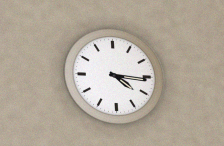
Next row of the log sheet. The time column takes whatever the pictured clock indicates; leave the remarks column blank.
4:16
